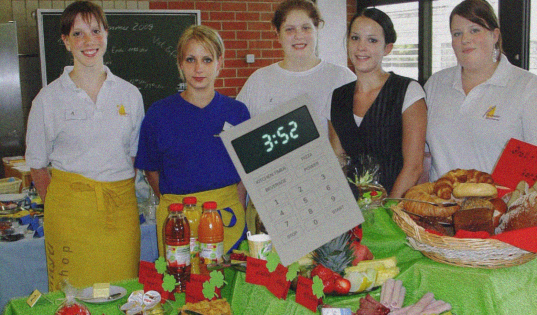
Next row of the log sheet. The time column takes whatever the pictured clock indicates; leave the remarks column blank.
3:52
